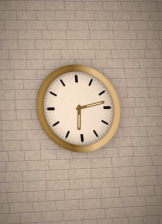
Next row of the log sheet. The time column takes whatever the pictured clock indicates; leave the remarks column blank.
6:13
